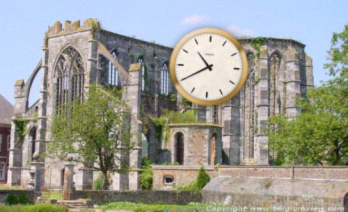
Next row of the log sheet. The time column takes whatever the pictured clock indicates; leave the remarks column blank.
10:40
